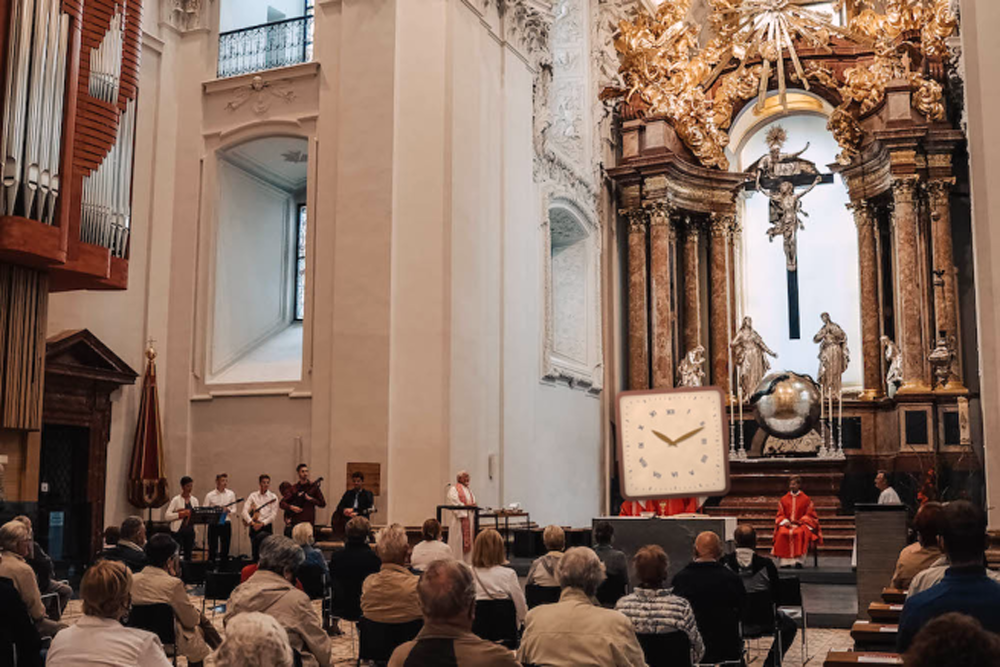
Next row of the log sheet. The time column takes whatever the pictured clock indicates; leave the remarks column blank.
10:11
